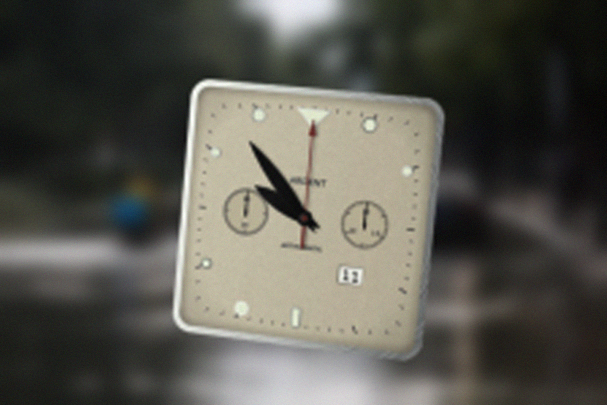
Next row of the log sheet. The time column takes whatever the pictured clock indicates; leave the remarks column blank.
9:53
